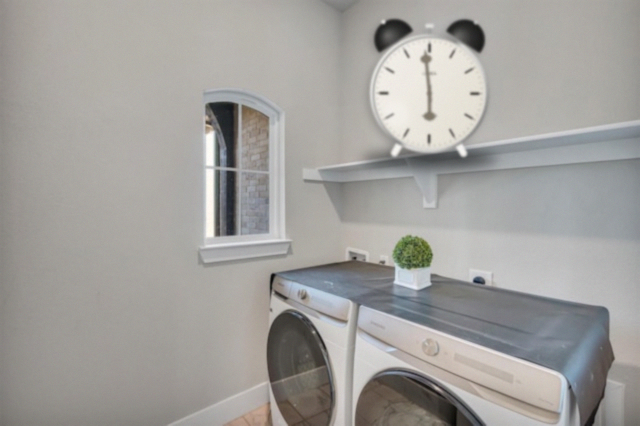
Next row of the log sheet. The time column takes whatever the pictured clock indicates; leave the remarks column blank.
5:59
